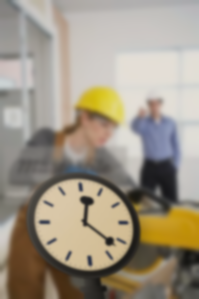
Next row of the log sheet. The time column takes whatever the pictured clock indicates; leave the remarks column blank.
12:22
